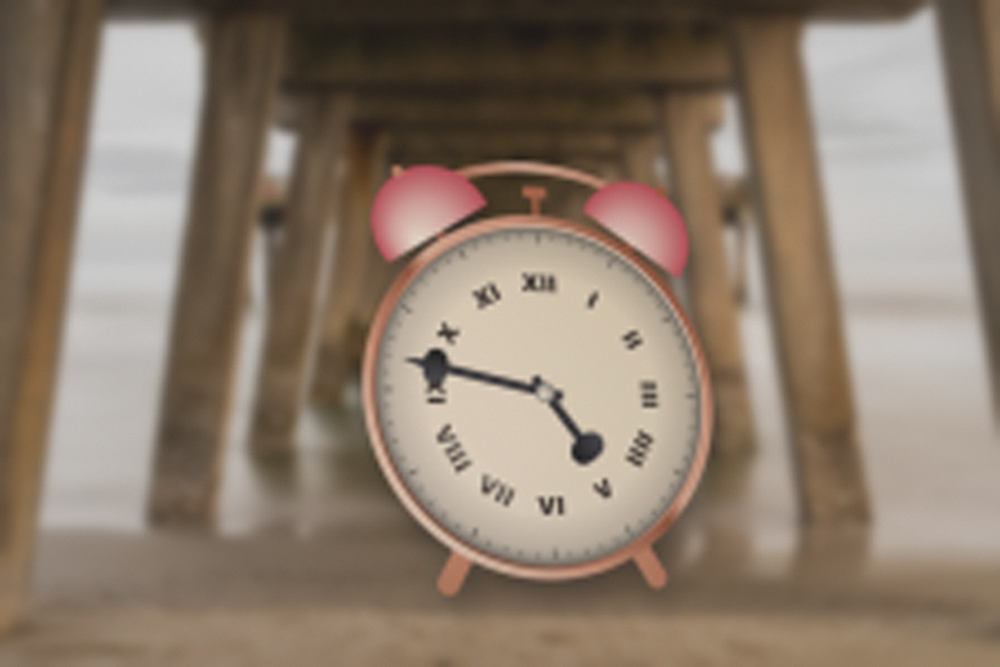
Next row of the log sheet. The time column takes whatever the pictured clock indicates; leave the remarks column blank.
4:47
